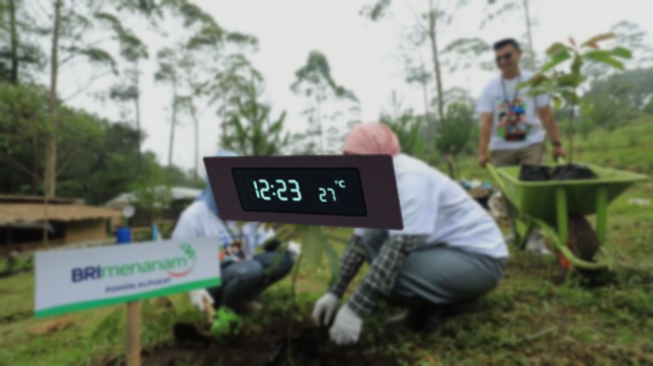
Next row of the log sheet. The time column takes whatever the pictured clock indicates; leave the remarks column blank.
12:23
